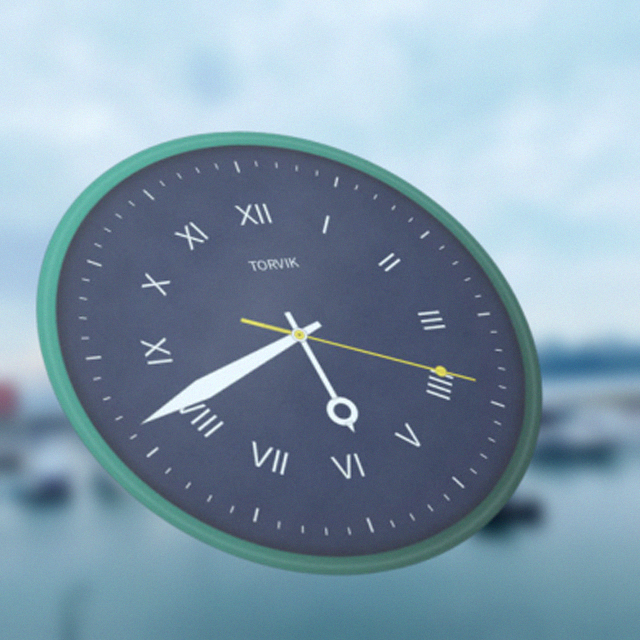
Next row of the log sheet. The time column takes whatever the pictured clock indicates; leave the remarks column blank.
5:41:19
